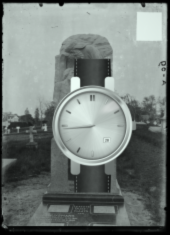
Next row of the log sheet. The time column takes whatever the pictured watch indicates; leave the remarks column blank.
8:44
